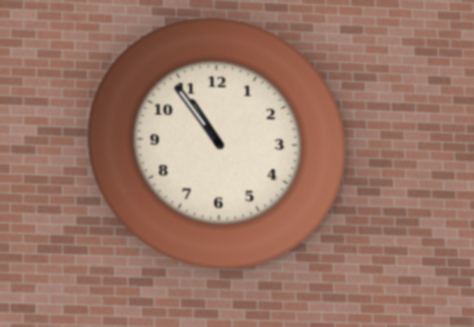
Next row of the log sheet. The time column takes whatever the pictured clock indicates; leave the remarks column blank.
10:54
